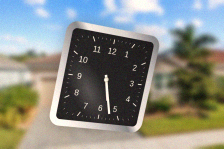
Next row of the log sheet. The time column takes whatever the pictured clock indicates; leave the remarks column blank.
5:27
